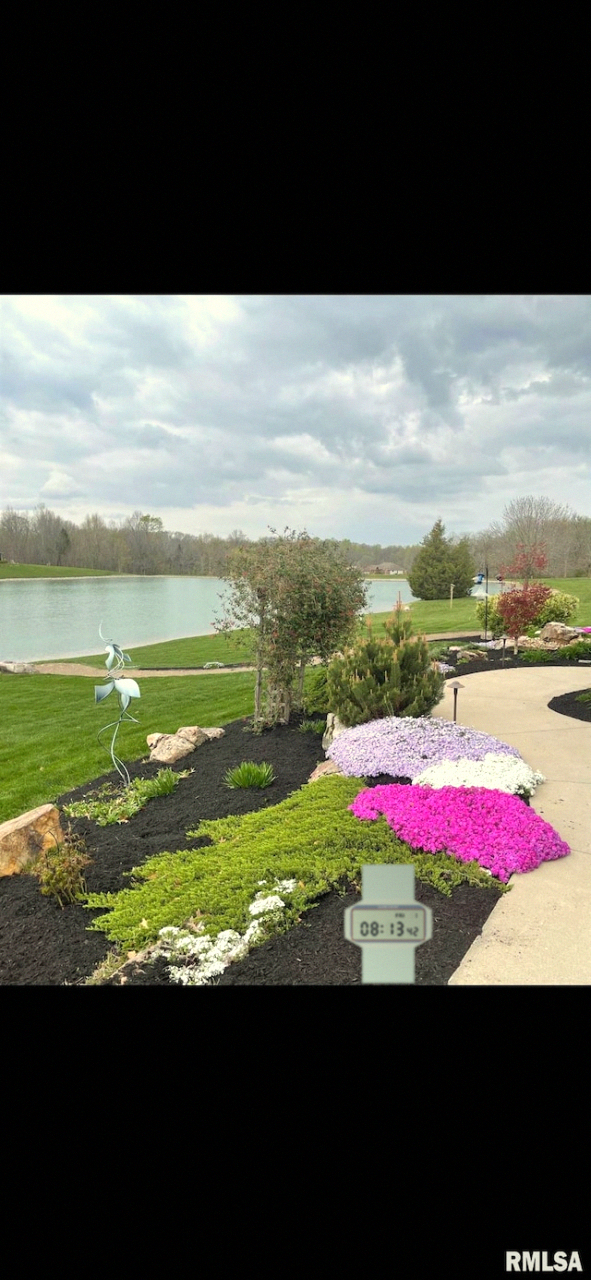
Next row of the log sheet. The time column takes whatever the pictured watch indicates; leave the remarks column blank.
8:13
